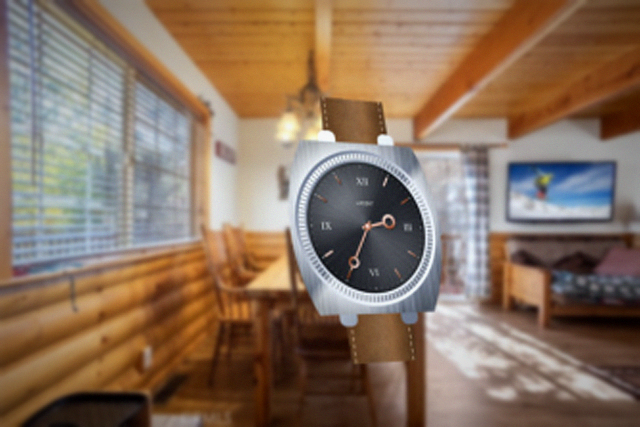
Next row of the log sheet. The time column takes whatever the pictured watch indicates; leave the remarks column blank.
2:35
